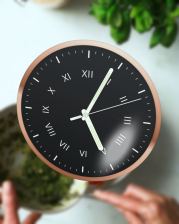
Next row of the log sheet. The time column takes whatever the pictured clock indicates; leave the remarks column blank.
5:04:11
